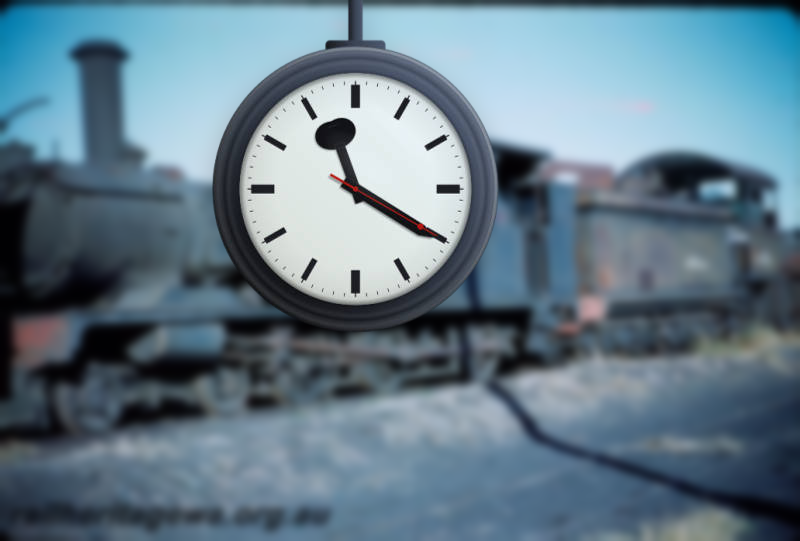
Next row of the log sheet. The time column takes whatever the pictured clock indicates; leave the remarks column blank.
11:20:20
